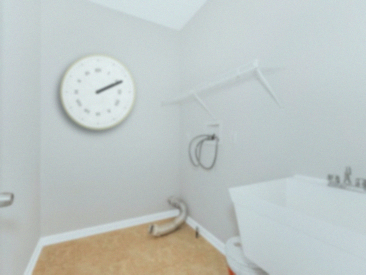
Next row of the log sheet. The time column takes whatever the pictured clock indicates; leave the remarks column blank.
2:11
